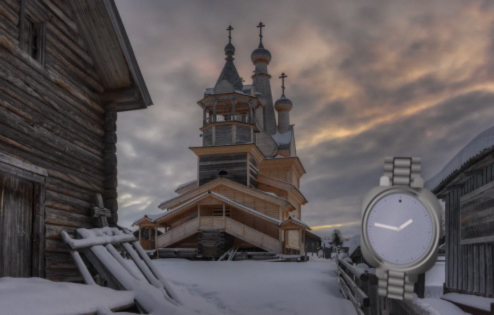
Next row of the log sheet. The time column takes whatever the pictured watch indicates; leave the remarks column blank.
1:46
